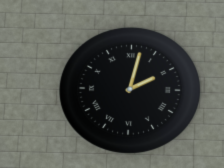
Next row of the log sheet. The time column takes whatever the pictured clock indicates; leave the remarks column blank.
2:02
